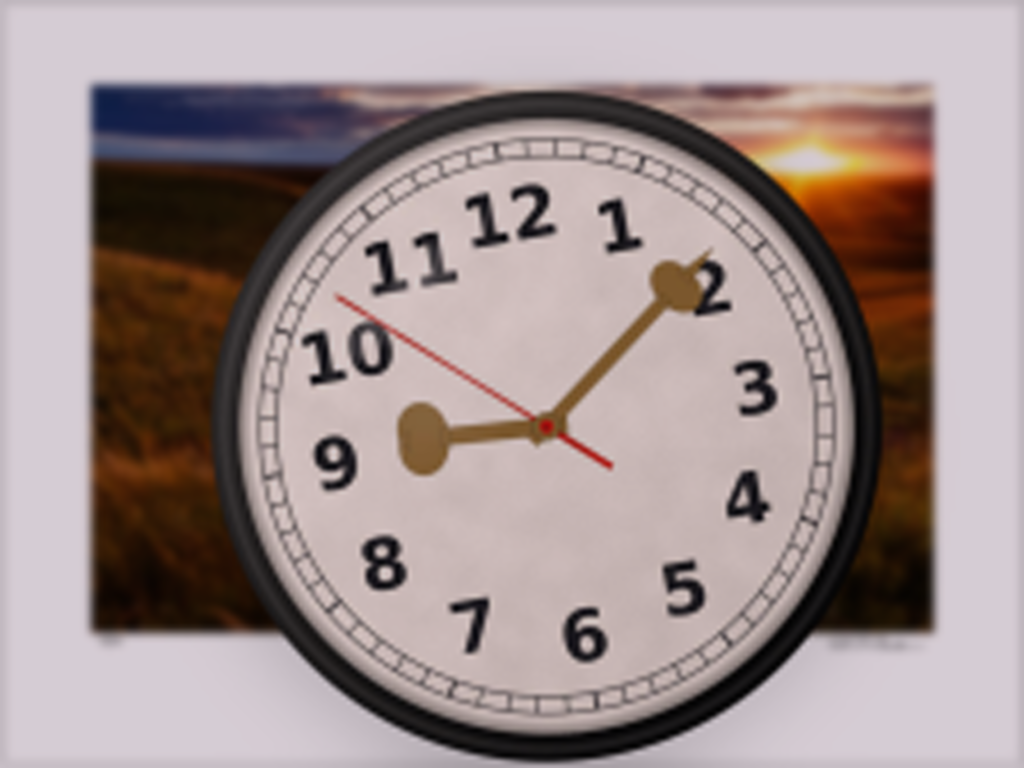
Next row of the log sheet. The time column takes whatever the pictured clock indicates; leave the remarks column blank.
9:08:52
